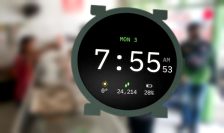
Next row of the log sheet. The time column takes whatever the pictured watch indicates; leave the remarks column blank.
7:55:53
